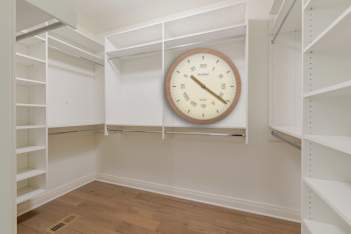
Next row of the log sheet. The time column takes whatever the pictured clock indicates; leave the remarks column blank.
10:21
